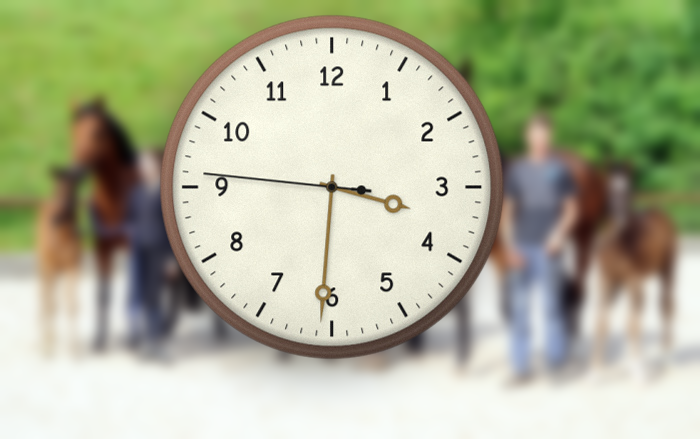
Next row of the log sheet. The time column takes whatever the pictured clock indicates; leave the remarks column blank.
3:30:46
